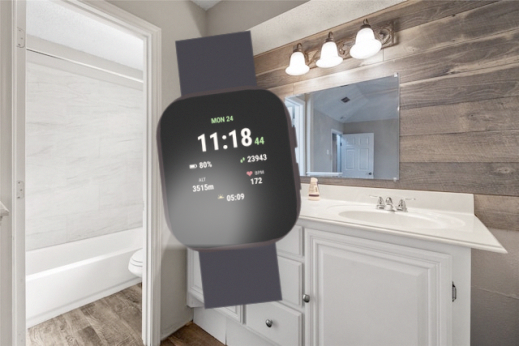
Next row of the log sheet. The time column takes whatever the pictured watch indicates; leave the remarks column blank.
11:18:44
